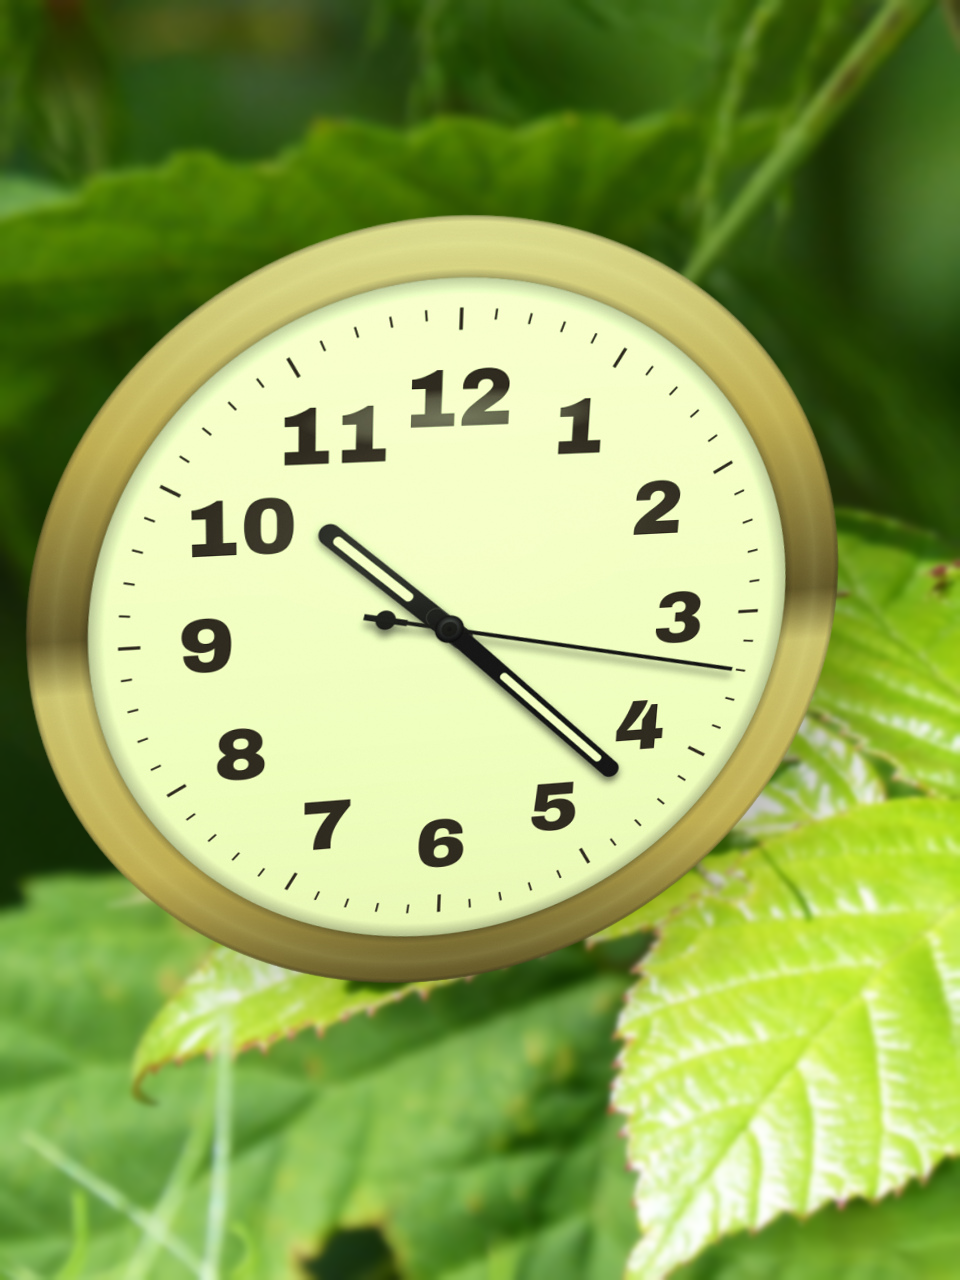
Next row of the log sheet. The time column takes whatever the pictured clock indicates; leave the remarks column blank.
10:22:17
